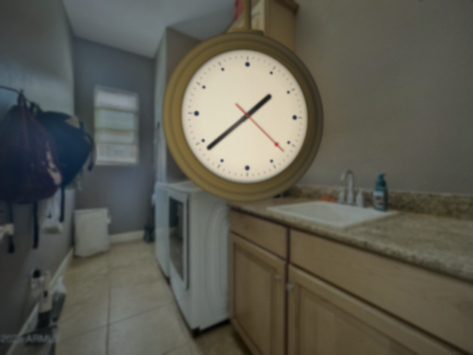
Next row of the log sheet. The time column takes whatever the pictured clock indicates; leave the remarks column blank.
1:38:22
